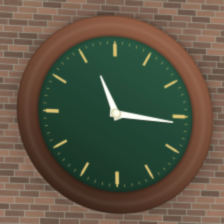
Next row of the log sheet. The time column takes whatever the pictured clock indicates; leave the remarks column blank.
11:16
